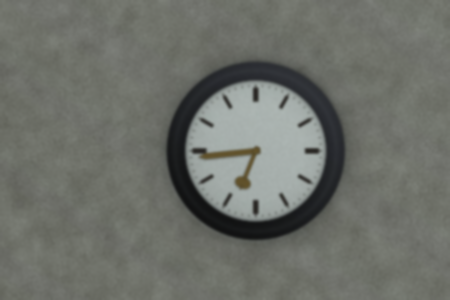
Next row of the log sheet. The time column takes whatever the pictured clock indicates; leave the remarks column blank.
6:44
